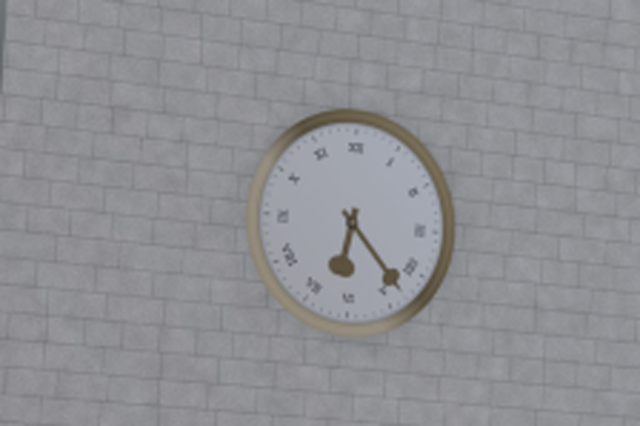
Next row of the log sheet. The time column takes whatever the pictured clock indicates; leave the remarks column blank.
6:23
